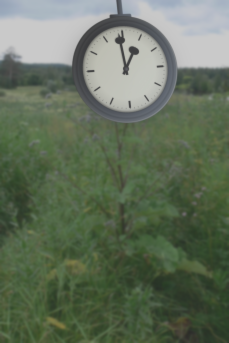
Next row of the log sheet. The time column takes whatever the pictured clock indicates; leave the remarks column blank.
12:59
